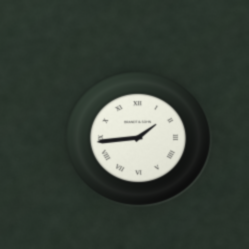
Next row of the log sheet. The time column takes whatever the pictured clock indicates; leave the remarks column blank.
1:44
